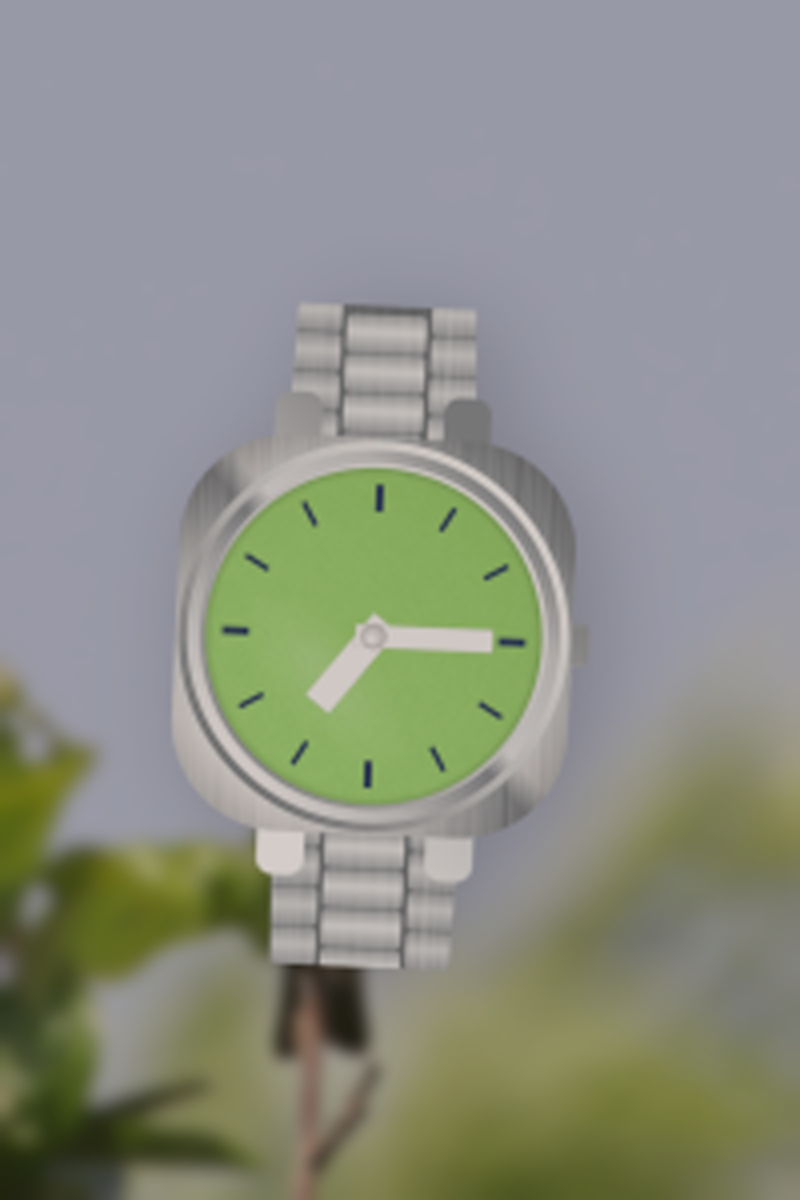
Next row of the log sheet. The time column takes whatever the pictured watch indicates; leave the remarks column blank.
7:15
